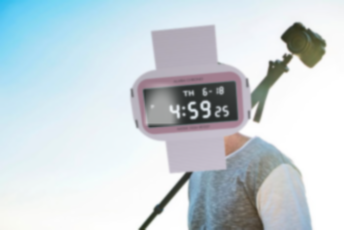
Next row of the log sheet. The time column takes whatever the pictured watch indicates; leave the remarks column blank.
4:59:25
